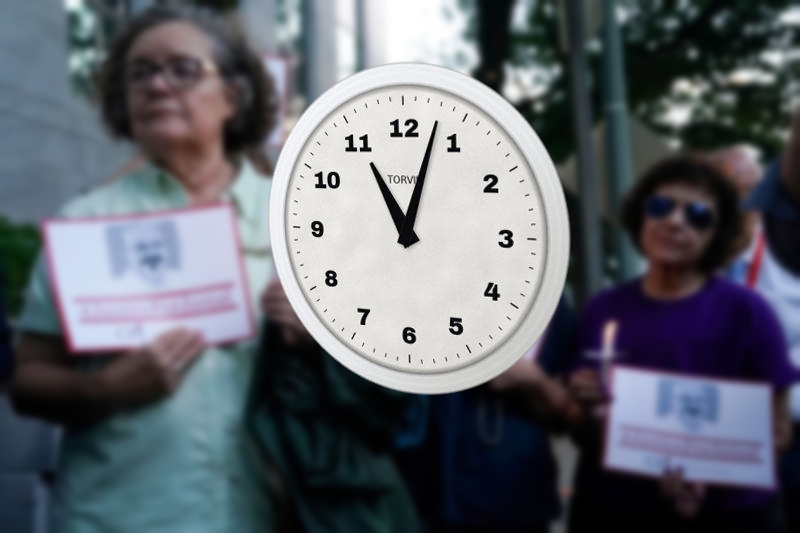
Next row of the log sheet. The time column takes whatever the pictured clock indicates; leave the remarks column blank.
11:03
